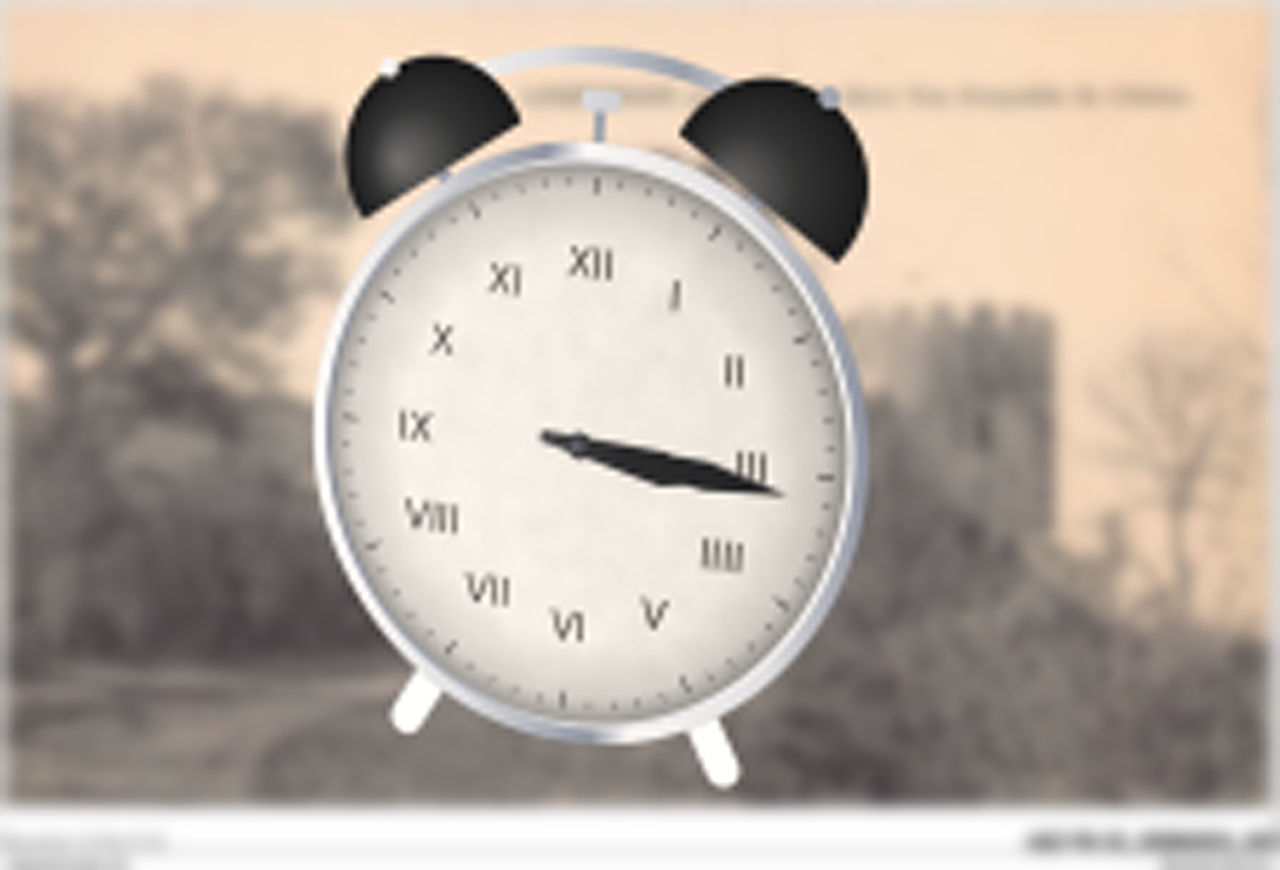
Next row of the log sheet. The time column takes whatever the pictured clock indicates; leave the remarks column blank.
3:16
